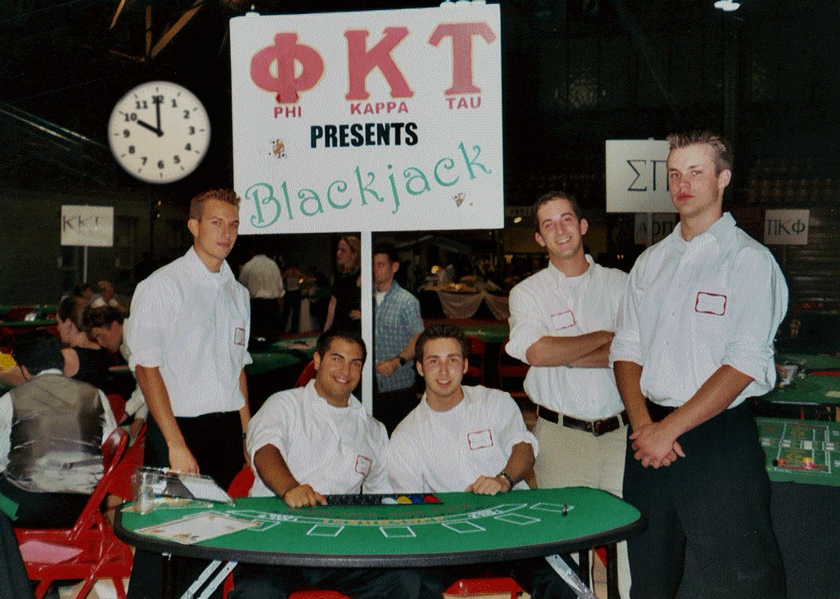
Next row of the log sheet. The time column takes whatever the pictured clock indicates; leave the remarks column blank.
10:00
